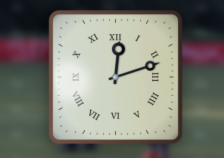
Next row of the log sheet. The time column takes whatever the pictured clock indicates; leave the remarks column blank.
12:12
